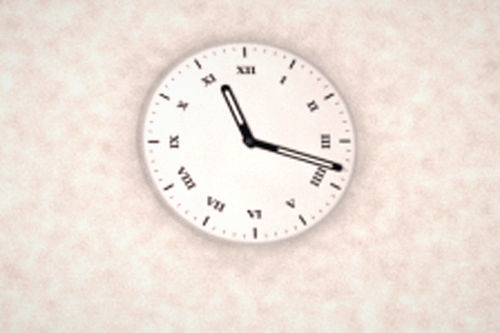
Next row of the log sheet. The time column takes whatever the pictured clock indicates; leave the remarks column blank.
11:18
